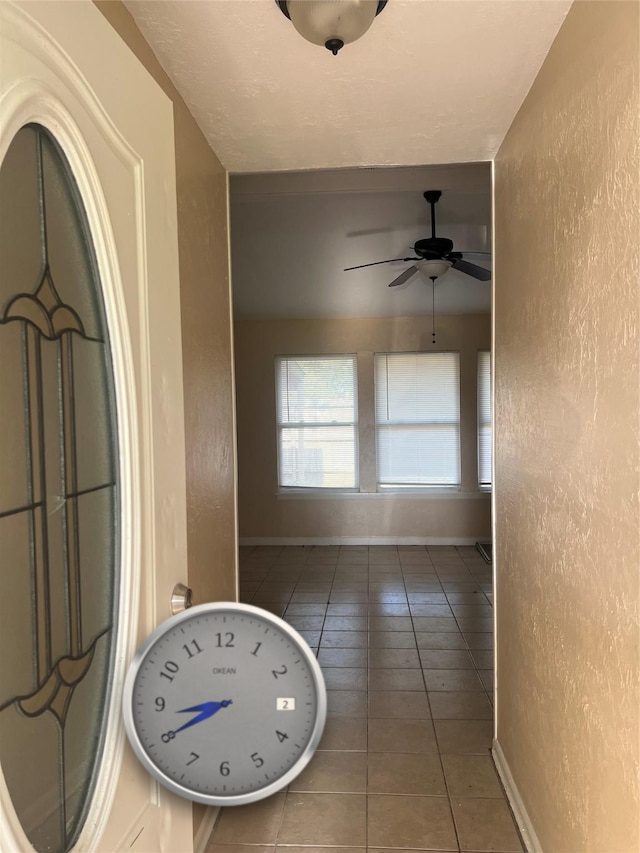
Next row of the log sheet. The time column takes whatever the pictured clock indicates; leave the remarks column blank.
8:40
